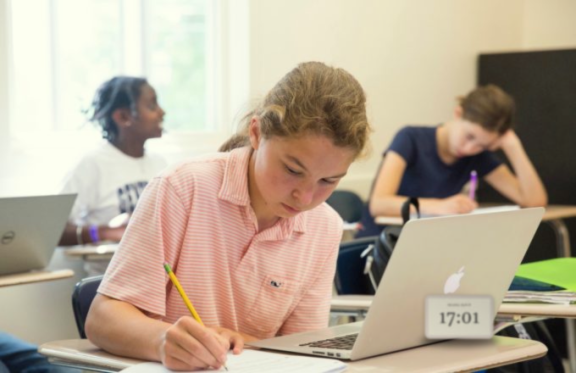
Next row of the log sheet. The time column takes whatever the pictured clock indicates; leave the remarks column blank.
17:01
